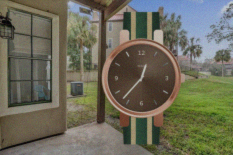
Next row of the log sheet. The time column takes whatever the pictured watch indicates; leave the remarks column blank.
12:37
